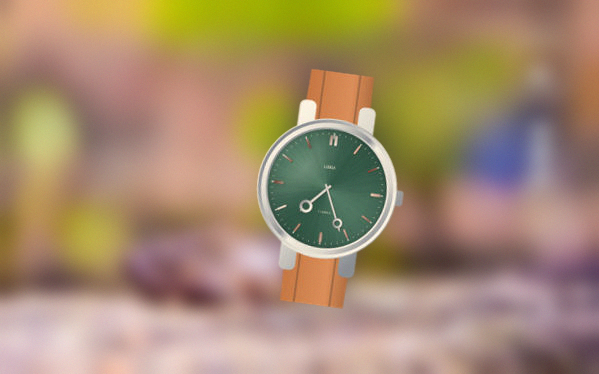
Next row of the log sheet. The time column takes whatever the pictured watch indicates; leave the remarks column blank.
7:26
